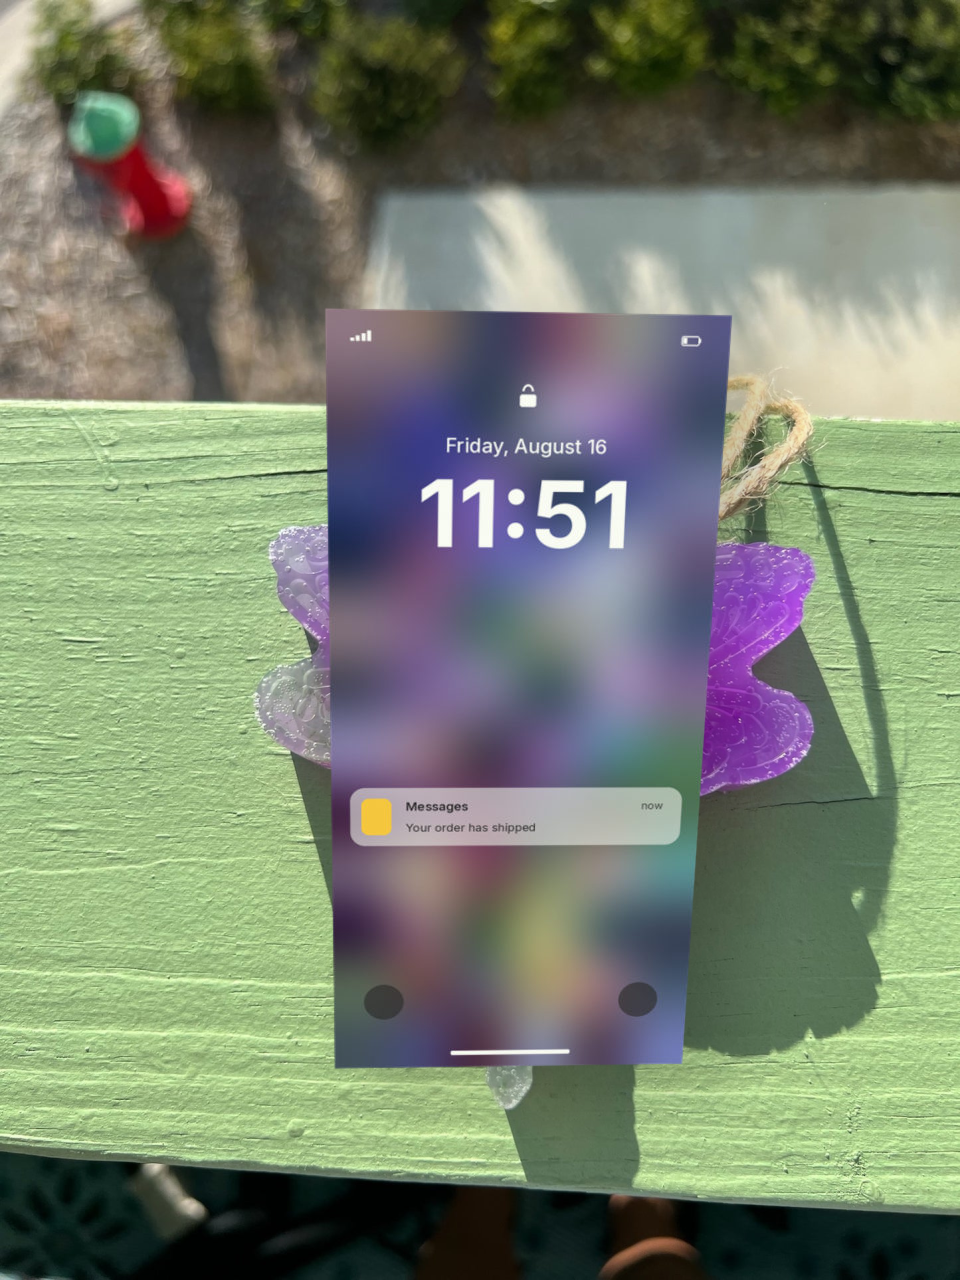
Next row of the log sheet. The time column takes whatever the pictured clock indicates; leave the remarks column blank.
11:51
